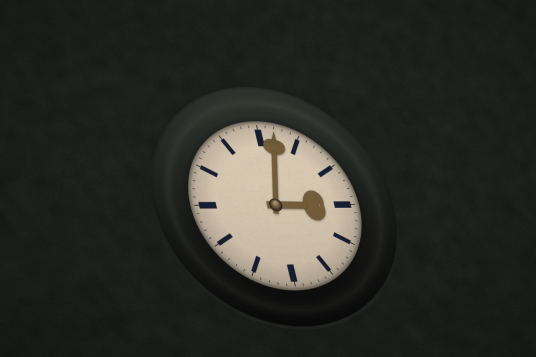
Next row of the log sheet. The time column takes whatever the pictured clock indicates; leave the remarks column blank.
3:02
